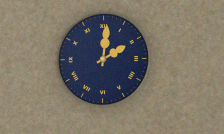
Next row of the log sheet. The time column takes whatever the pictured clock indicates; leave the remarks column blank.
2:01
